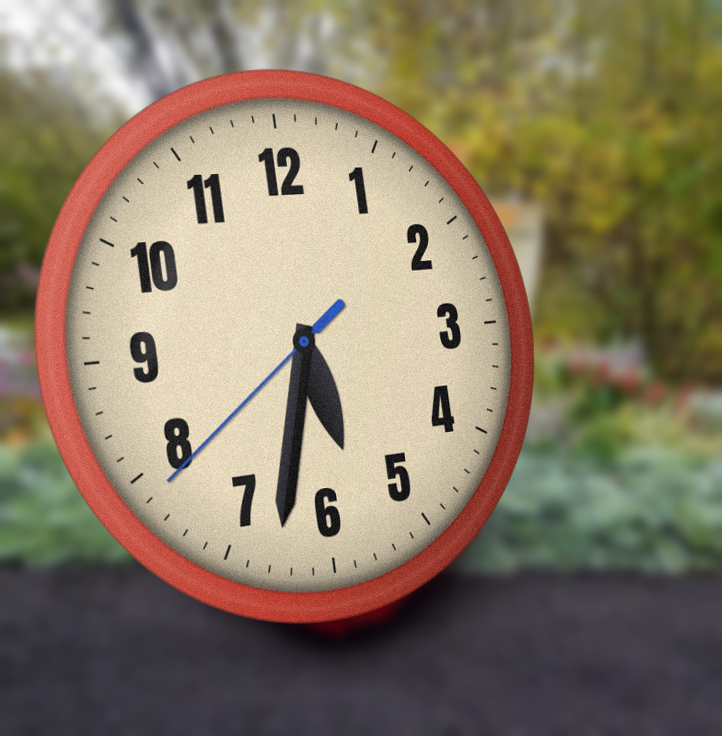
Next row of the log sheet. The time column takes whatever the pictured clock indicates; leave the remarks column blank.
5:32:39
